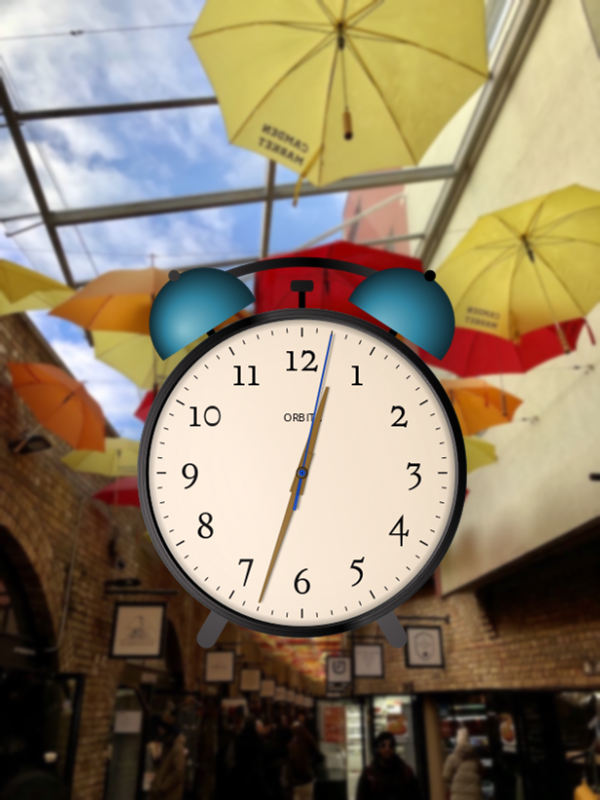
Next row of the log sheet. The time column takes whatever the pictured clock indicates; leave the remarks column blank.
12:33:02
